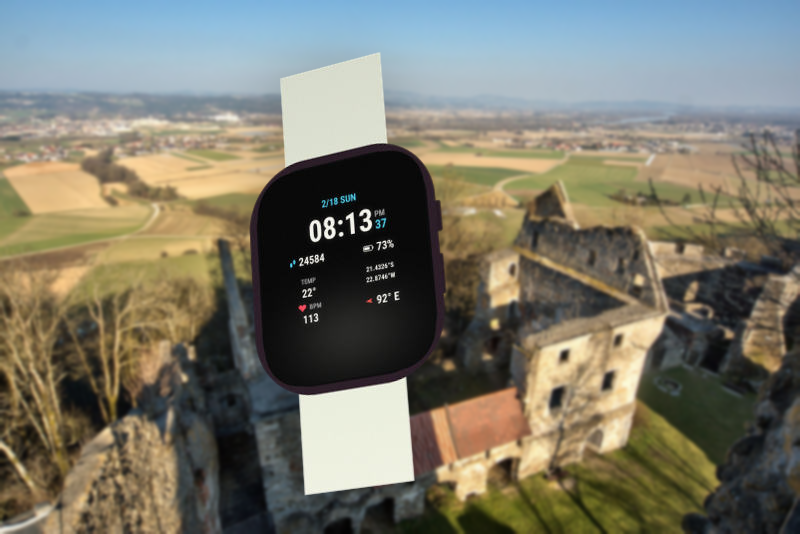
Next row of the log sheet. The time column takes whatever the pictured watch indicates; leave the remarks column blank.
8:13:37
